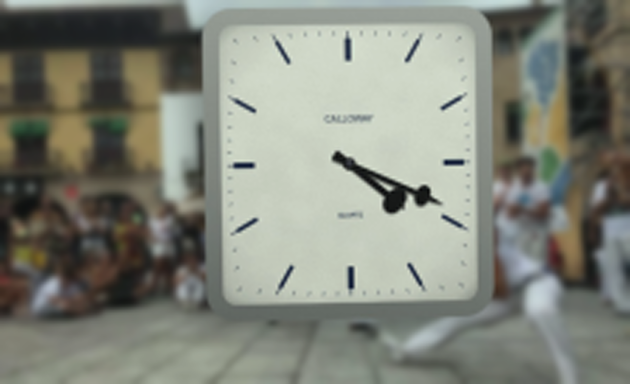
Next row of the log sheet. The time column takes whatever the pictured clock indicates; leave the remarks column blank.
4:19
